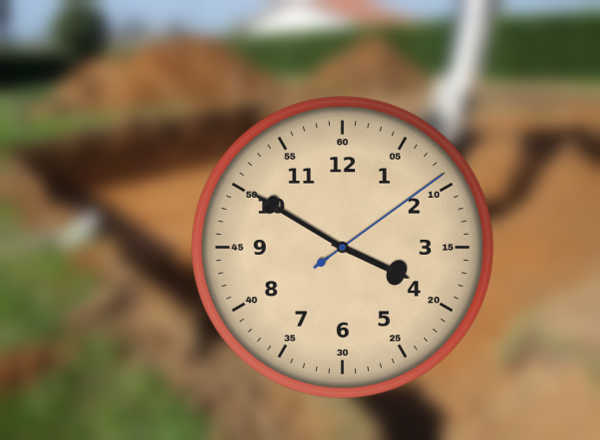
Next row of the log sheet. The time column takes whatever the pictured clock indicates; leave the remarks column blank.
3:50:09
